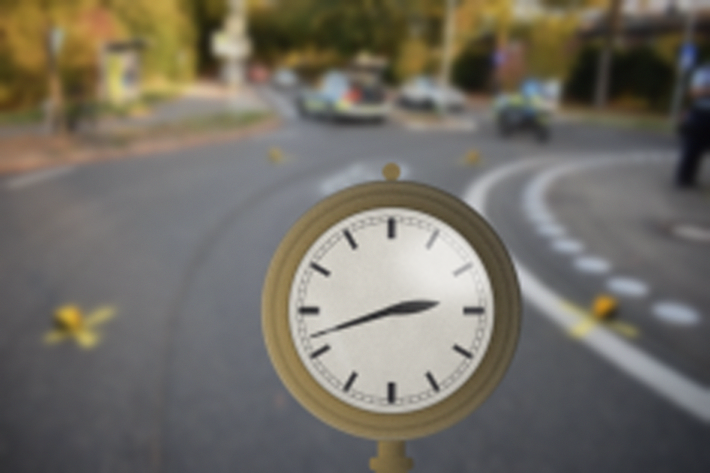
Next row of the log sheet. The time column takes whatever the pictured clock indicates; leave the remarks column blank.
2:42
